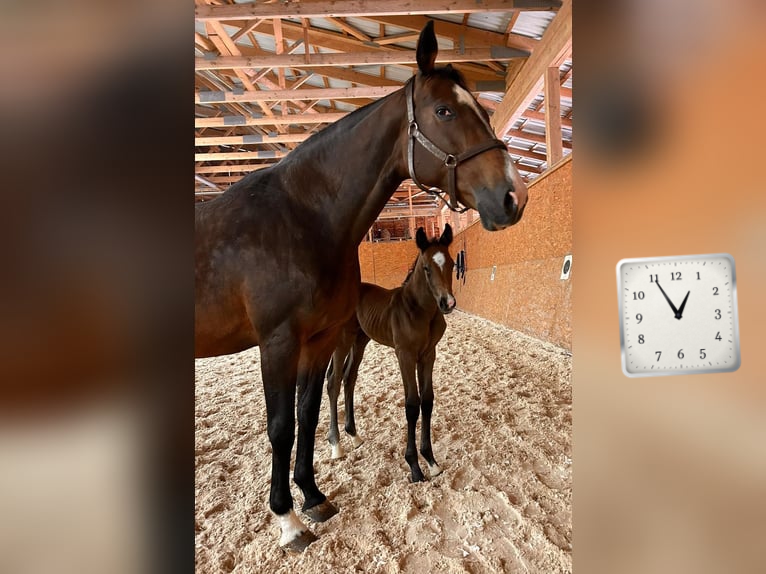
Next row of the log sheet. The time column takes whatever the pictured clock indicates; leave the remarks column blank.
12:55
